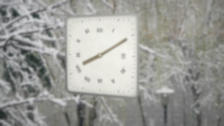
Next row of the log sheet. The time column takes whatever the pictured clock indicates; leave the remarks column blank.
8:10
